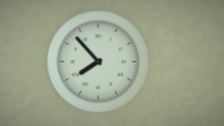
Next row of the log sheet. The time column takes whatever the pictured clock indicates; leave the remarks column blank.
7:53
